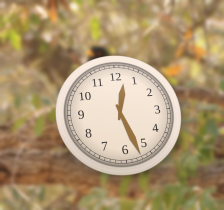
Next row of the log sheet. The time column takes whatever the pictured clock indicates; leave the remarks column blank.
12:27
